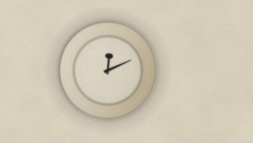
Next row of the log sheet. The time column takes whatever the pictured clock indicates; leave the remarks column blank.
12:11
